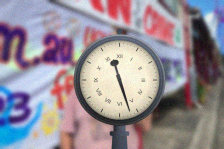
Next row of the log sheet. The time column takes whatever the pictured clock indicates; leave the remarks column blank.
11:27
